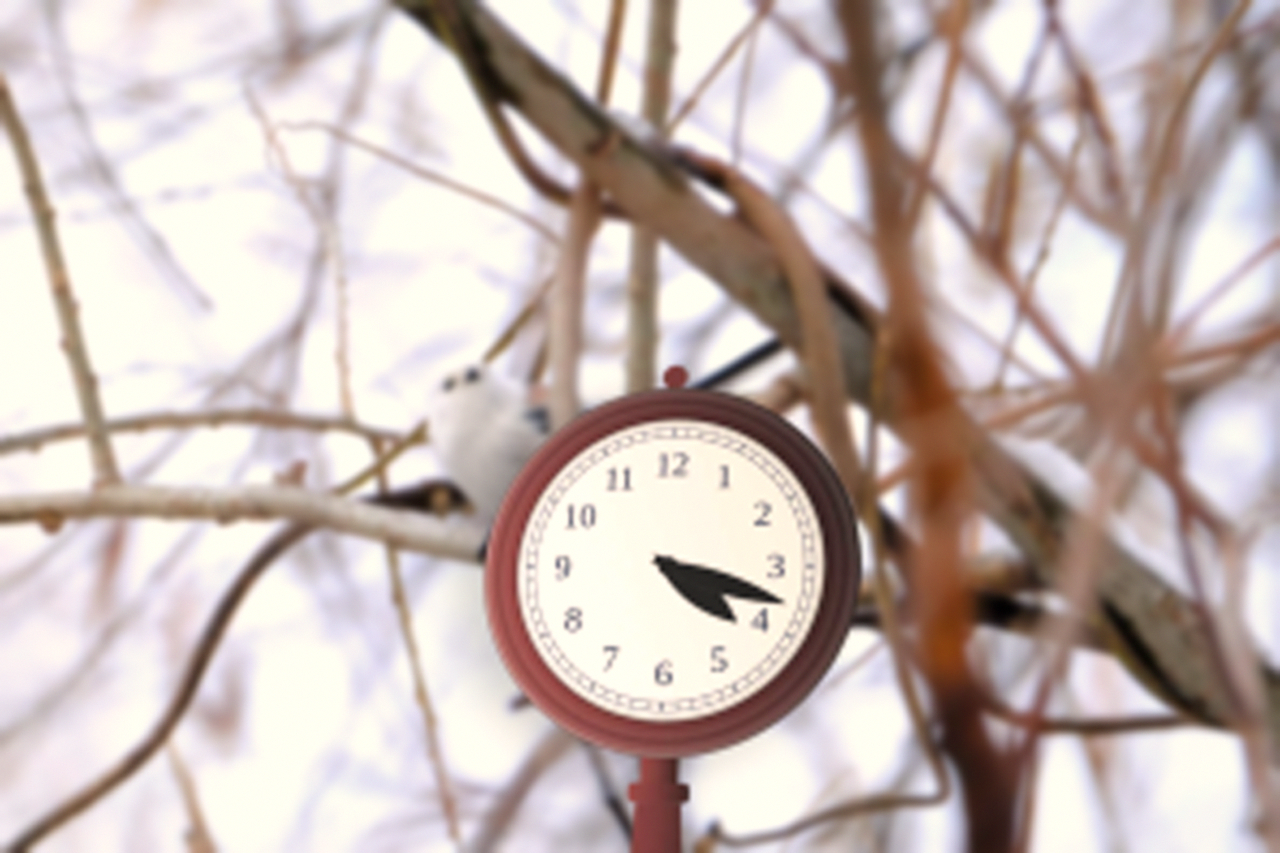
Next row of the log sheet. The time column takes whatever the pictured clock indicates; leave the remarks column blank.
4:18
